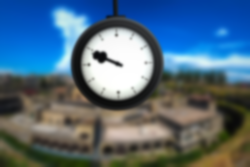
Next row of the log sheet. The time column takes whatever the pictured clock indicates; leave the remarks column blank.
9:49
